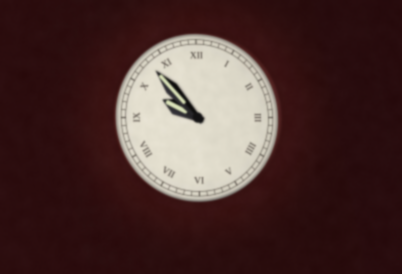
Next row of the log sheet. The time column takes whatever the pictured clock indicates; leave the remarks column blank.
9:53
